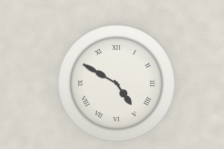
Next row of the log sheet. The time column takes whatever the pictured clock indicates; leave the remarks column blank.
4:50
